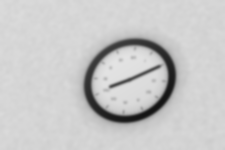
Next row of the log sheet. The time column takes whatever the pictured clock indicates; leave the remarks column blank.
8:10
